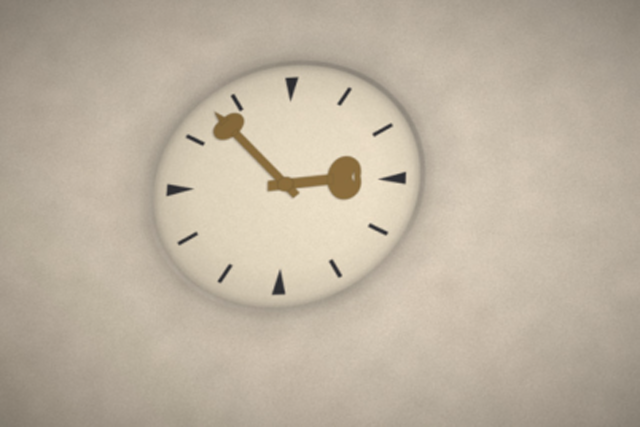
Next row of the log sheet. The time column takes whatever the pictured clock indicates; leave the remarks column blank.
2:53
